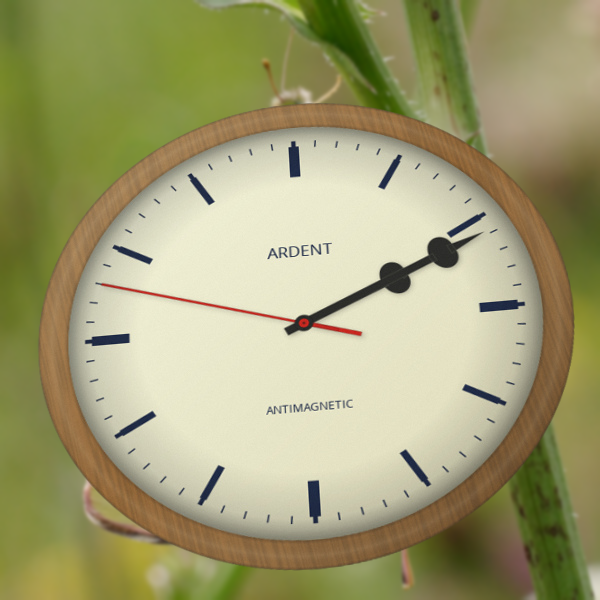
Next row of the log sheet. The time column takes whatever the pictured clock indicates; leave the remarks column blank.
2:10:48
